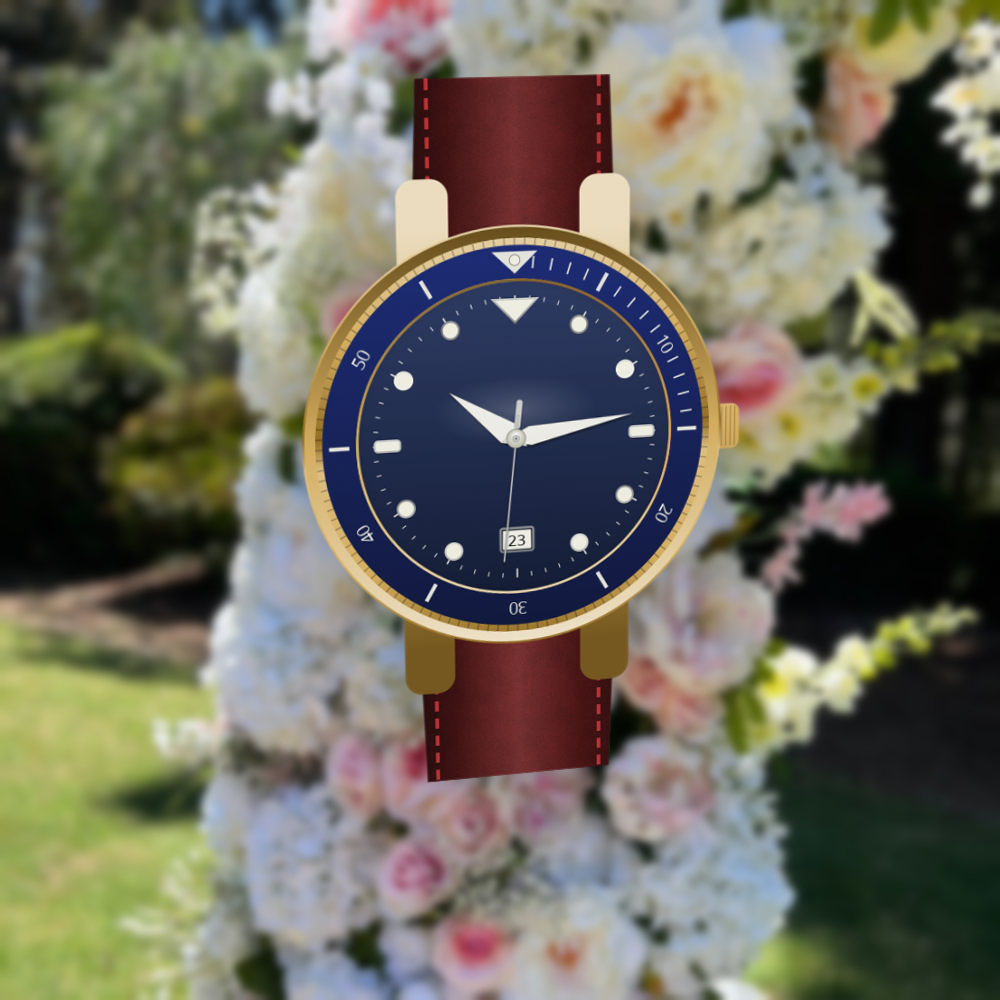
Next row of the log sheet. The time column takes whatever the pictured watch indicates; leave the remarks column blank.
10:13:31
